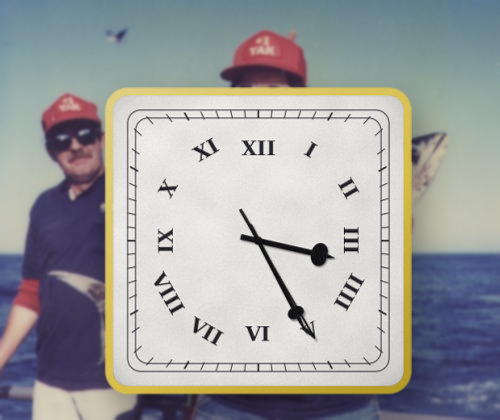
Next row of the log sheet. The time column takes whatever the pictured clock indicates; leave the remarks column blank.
3:25:25
